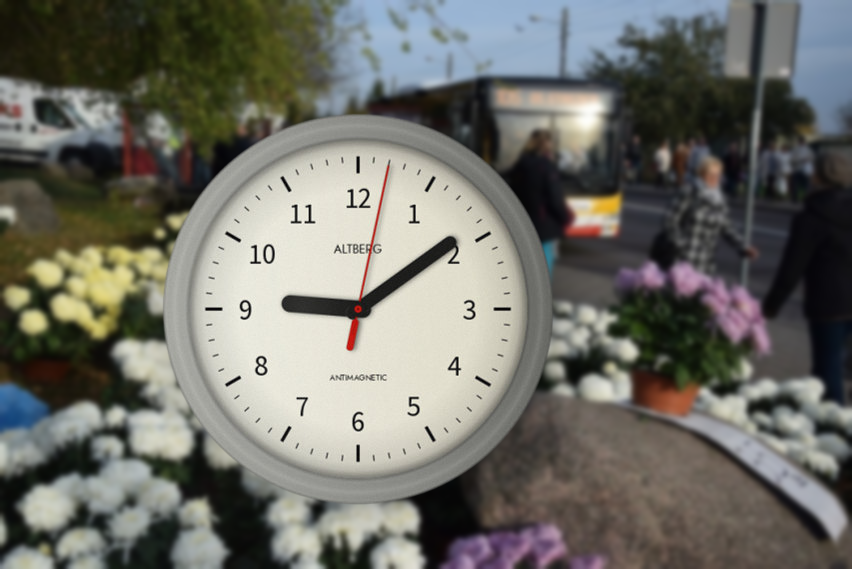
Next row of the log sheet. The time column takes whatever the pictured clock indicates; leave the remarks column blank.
9:09:02
